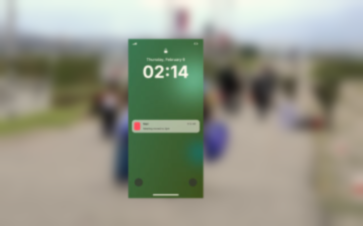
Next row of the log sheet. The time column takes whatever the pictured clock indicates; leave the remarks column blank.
2:14
